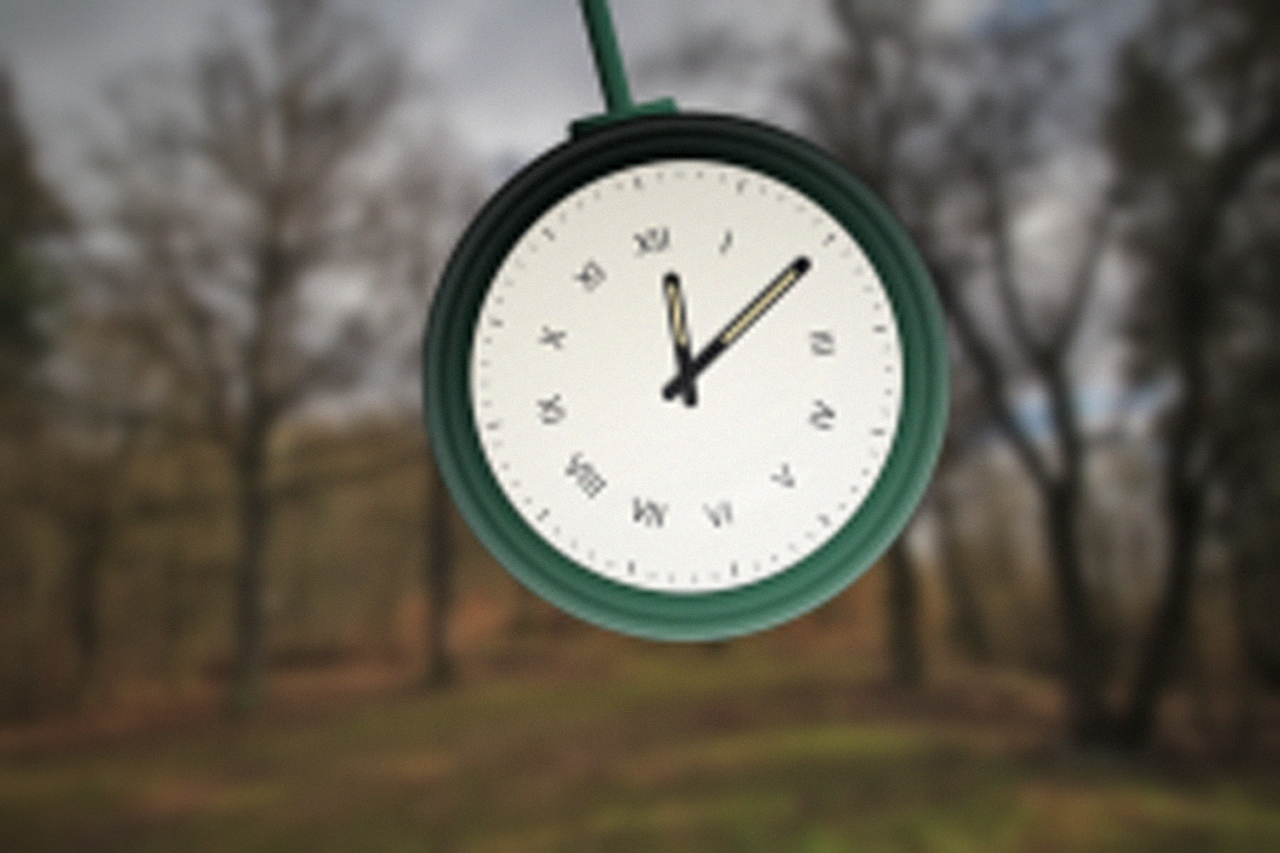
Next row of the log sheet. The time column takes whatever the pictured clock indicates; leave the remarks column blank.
12:10
